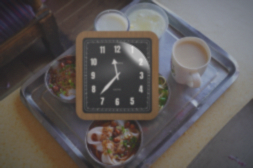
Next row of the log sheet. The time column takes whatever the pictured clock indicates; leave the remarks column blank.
11:37
